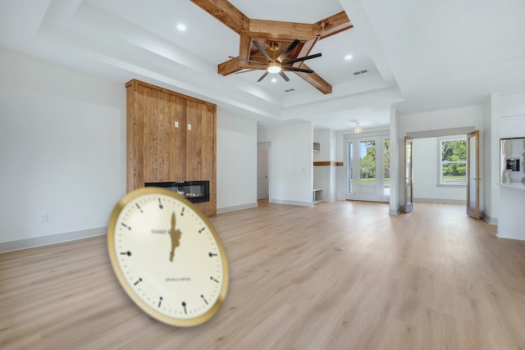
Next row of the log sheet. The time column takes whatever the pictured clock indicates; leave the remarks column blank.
1:03
